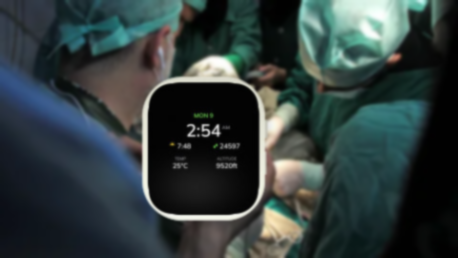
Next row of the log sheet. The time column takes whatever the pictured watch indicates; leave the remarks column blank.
2:54
